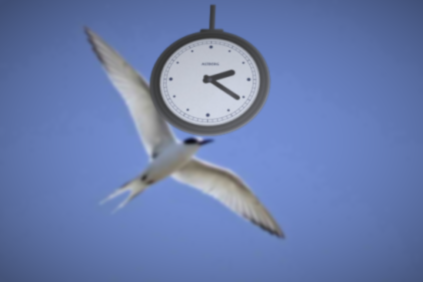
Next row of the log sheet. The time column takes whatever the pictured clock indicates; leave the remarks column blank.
2:21
